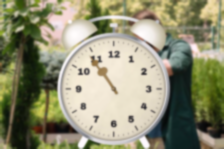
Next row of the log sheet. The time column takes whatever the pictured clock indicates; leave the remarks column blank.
10:54
